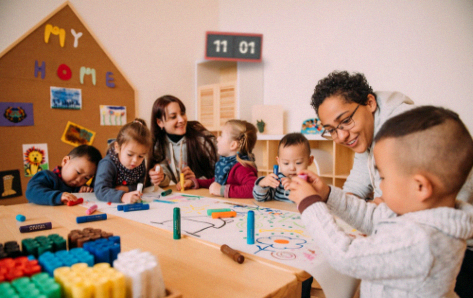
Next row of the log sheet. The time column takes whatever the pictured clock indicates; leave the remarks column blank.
11:01
